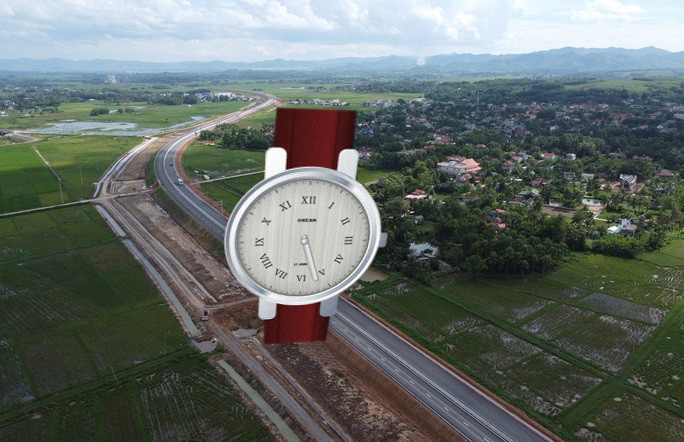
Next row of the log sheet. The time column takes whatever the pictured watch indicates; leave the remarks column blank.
5:27
